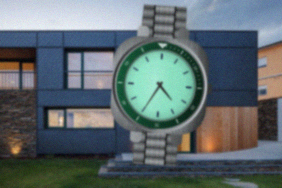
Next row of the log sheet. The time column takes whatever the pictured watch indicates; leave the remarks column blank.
4:35
